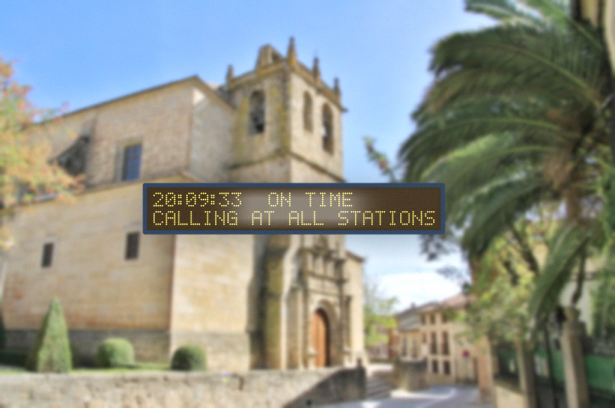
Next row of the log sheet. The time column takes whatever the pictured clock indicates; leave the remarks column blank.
20:09:33
